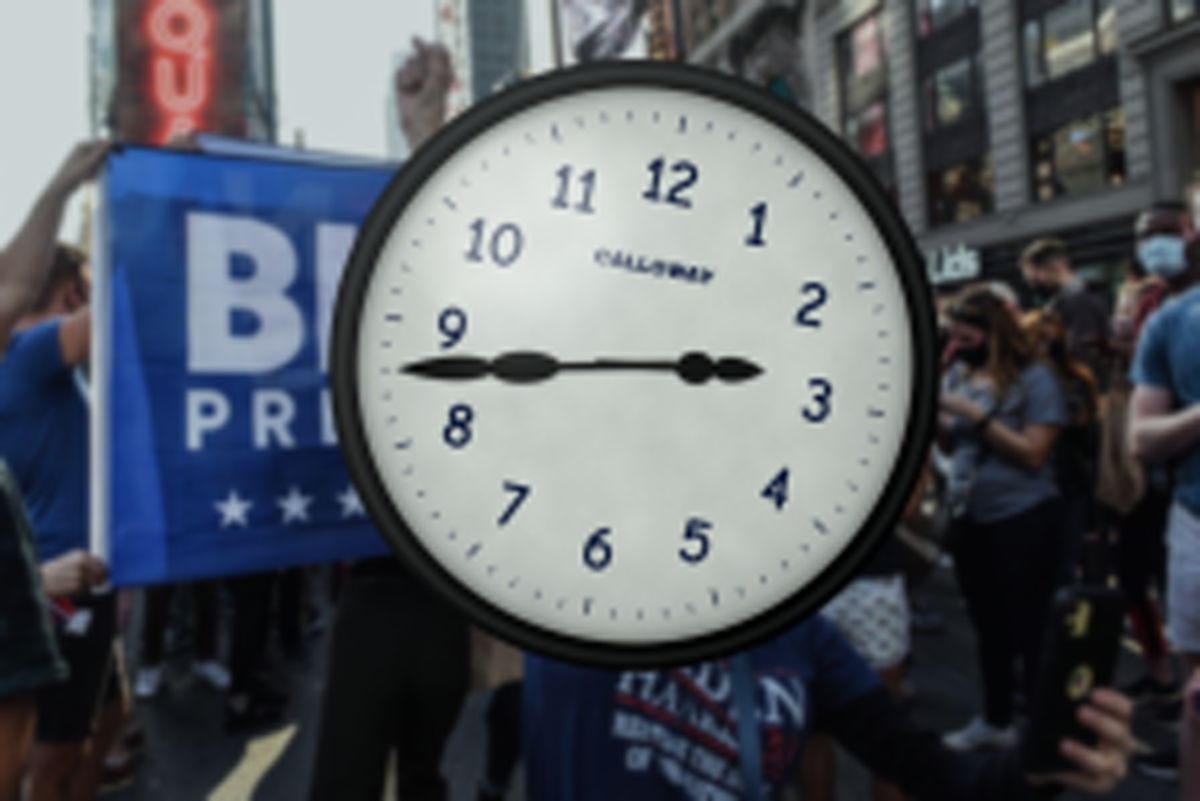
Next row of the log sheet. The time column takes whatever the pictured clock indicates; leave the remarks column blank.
2:43
